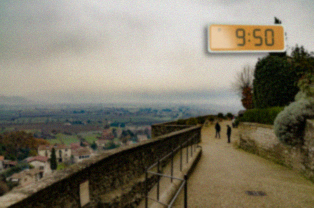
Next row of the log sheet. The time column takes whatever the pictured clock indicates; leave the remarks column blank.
9:50
